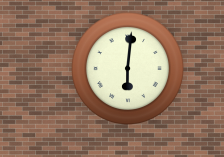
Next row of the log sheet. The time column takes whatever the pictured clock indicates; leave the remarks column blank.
6:01
